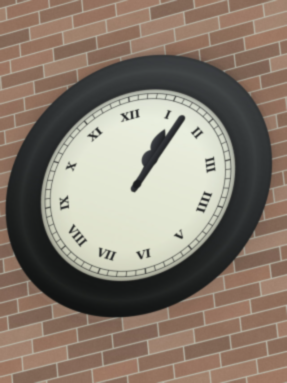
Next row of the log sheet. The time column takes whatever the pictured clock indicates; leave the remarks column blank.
1:07
